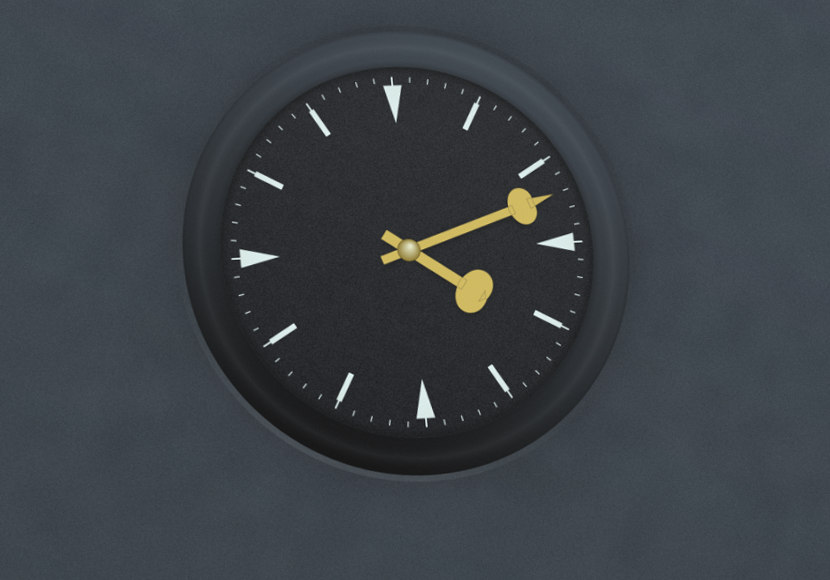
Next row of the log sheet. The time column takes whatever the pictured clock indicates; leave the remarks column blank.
4:12
